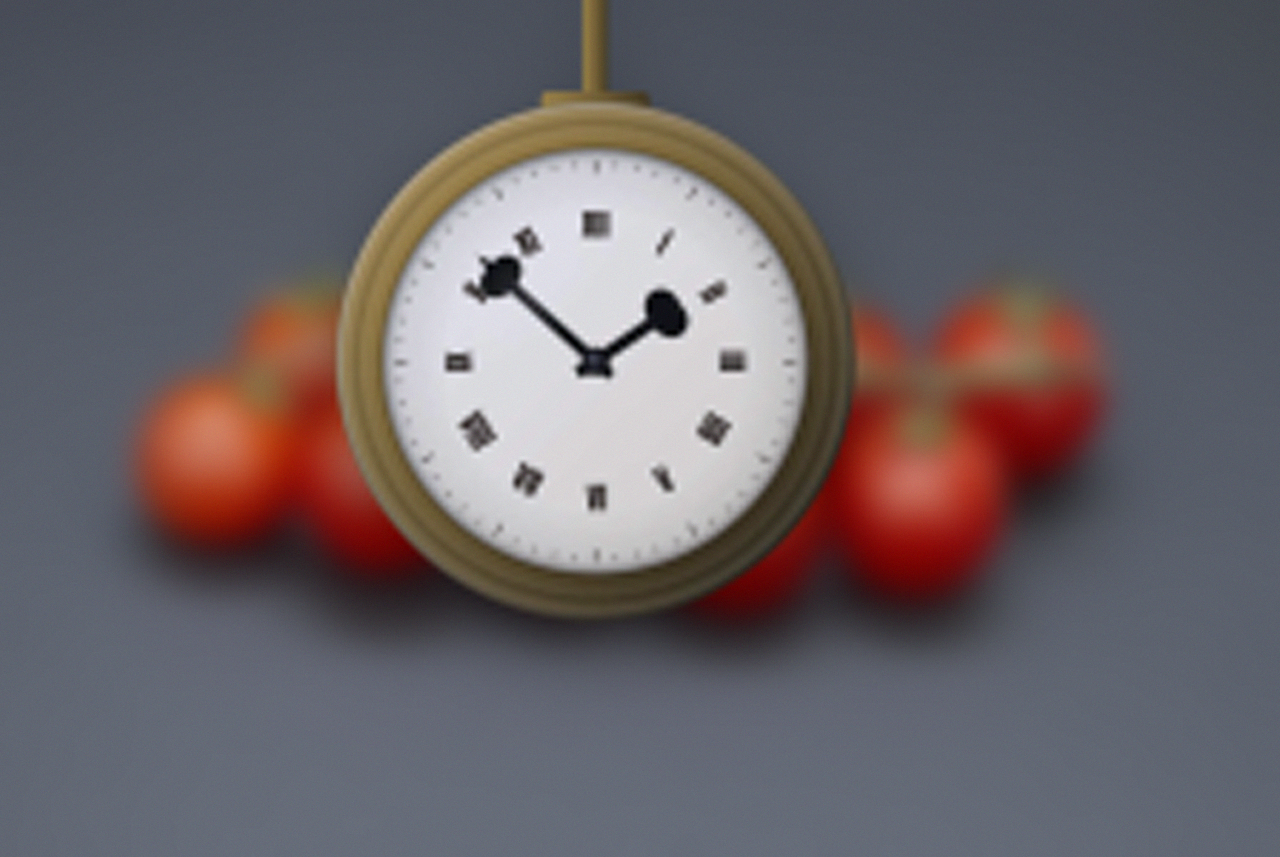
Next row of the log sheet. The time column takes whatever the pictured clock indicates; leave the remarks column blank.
1:52
